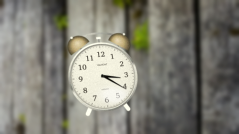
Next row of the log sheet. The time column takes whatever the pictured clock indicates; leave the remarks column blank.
3:21
